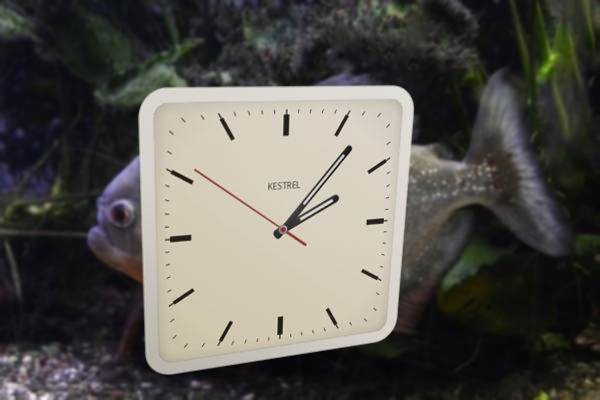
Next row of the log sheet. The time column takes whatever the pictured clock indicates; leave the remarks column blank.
2:06:51
